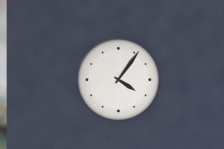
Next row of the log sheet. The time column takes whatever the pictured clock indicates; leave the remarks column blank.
4:06
